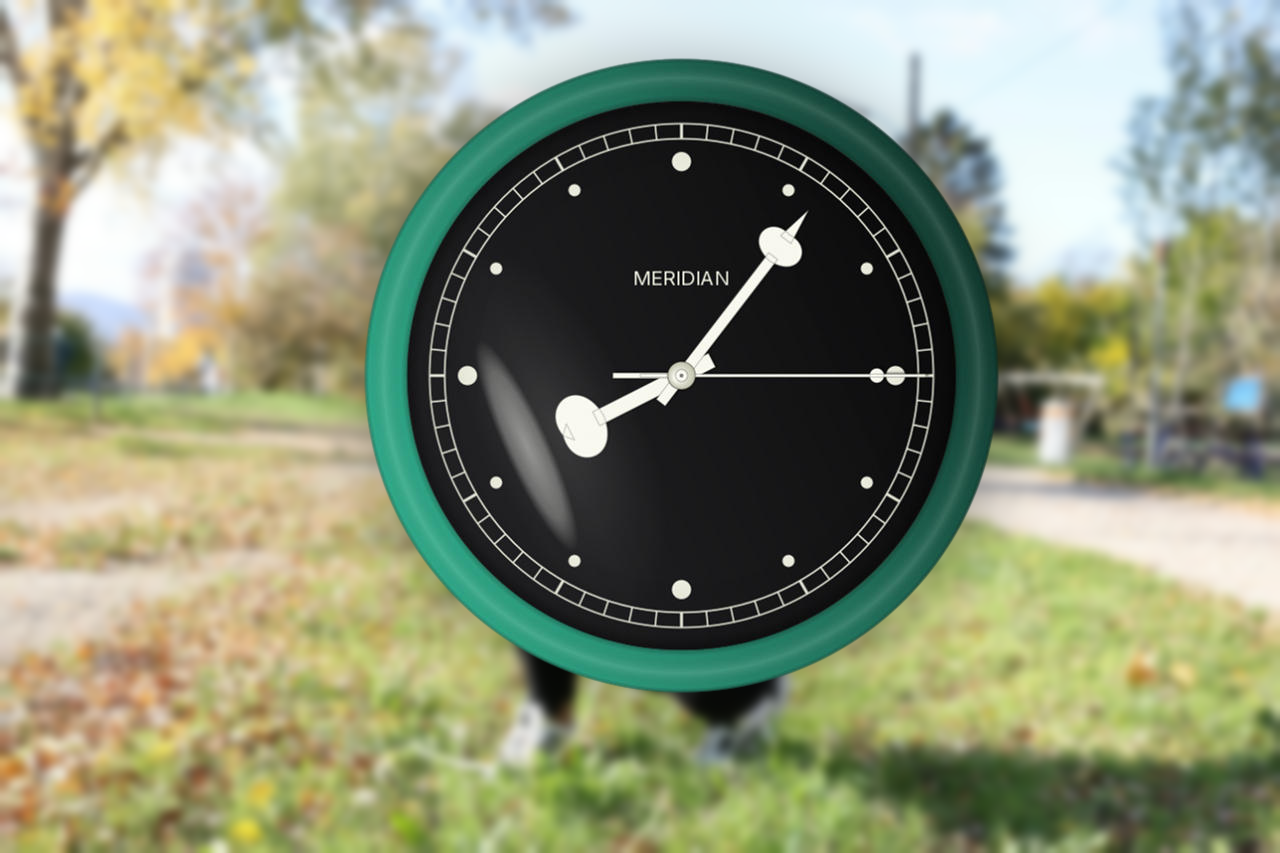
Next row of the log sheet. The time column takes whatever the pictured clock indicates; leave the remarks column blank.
8:06:15
